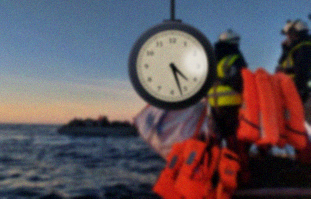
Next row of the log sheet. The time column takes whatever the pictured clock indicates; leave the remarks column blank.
4:27
